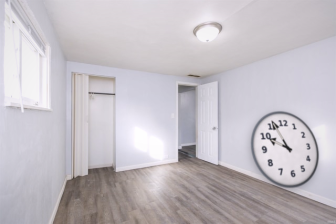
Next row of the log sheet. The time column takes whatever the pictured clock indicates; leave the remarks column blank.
9:56
